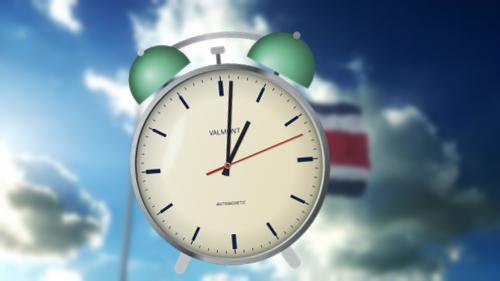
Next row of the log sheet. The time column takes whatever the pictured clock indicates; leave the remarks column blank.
1:01:12
